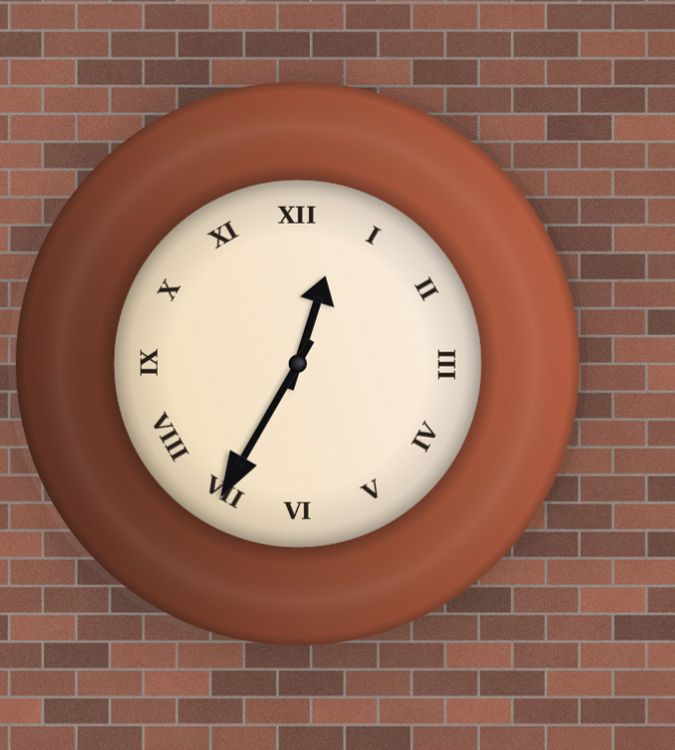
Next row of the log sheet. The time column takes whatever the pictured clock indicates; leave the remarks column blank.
12:35
